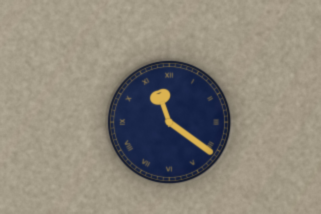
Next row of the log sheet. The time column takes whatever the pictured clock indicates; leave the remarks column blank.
11:21
